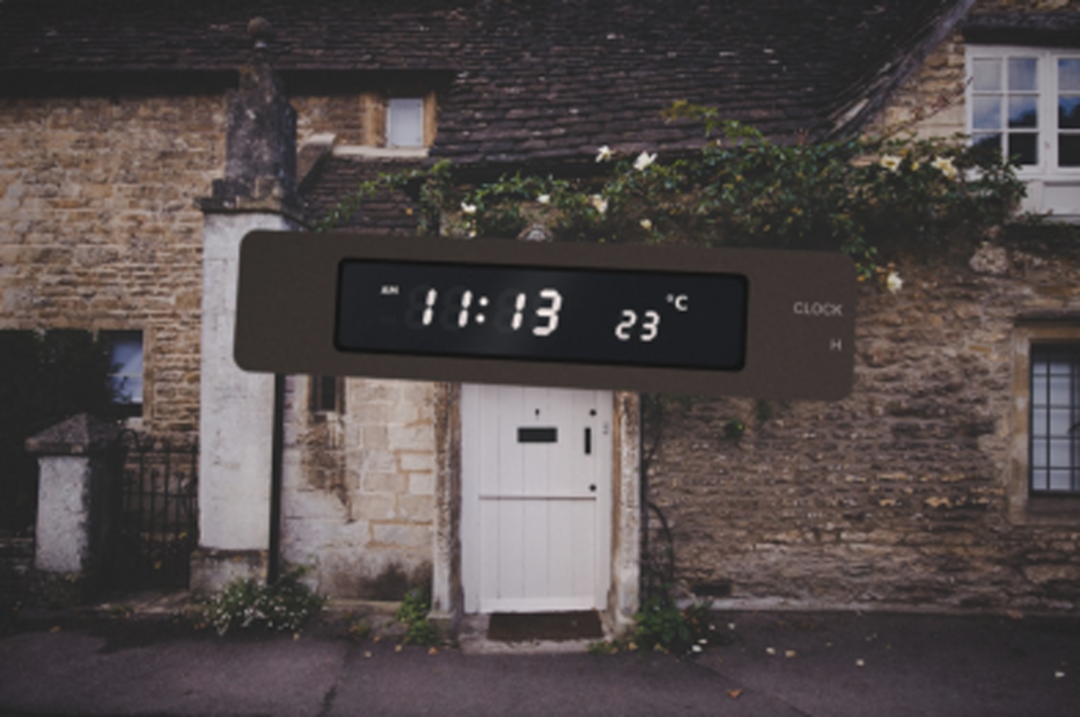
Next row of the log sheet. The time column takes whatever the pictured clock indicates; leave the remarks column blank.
11:13
